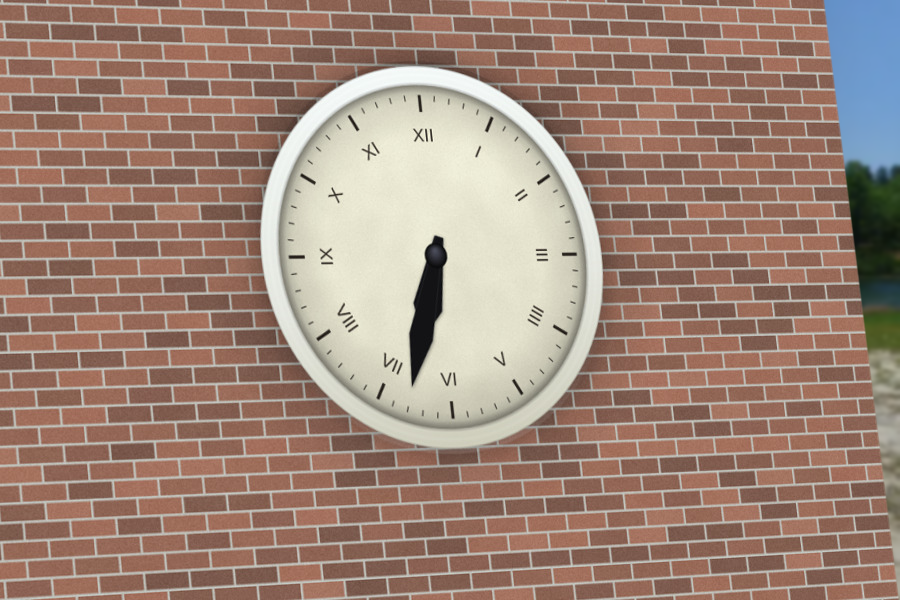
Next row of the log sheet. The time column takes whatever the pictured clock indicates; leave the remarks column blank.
6:33
